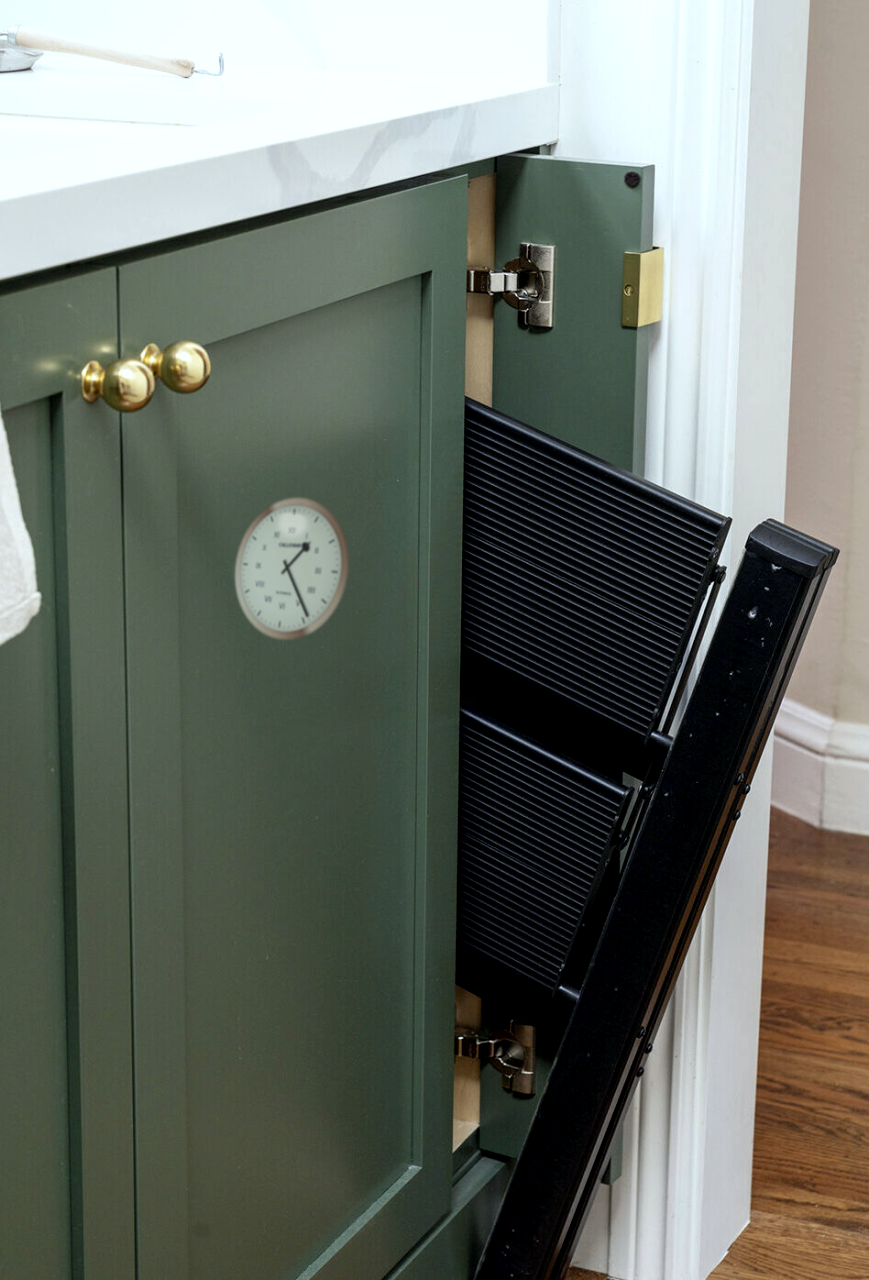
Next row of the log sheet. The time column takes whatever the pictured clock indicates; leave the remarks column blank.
1:24
